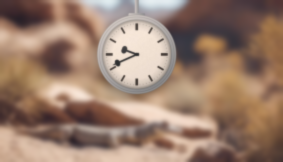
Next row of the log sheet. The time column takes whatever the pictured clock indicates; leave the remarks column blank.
9:41
